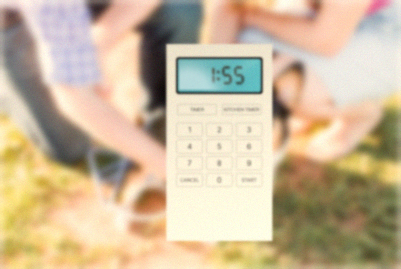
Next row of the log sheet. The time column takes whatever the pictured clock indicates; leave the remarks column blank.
1:55
